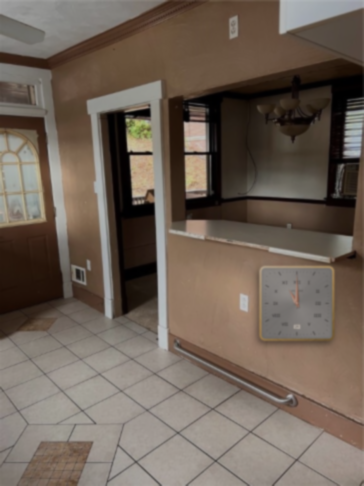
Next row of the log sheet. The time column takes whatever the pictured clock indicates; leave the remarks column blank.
11:00
